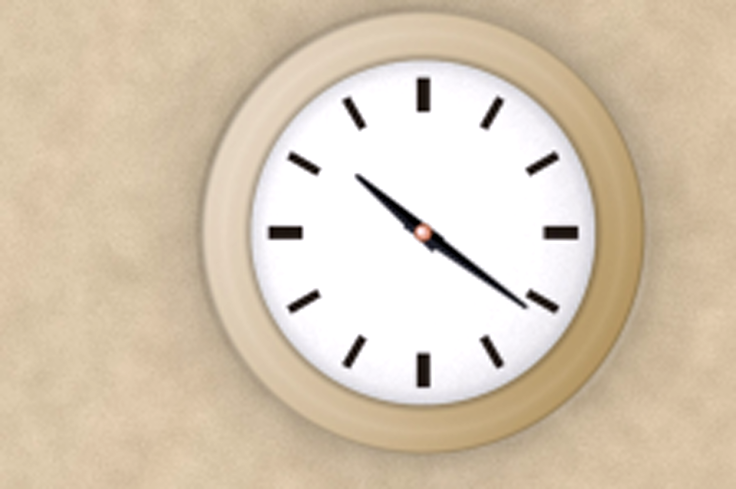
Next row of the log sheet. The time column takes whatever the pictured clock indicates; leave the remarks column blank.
10:21
